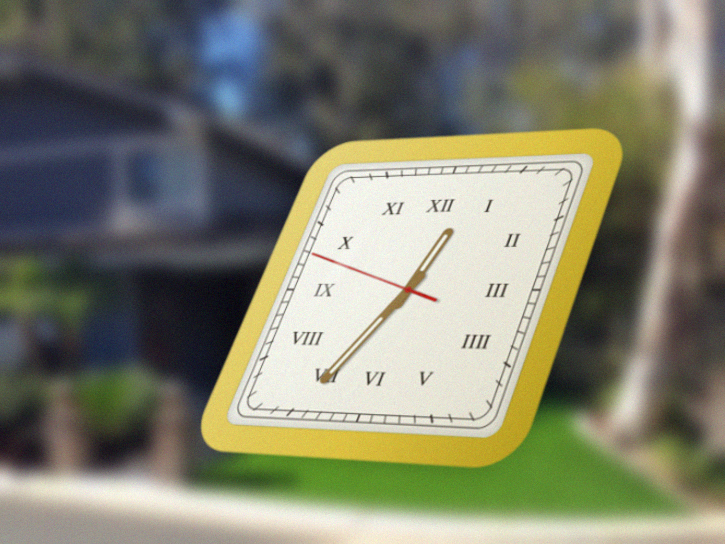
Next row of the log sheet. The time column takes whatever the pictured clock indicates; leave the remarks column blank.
12:34:48
